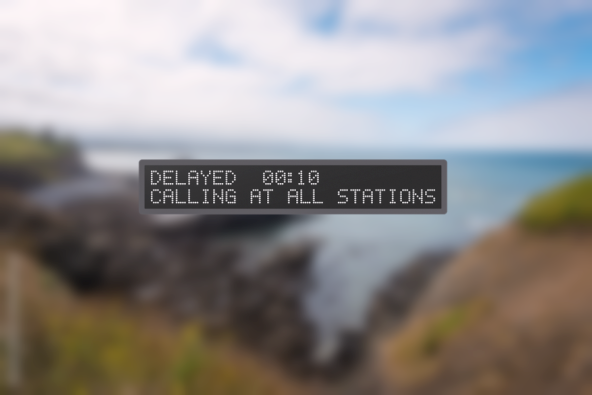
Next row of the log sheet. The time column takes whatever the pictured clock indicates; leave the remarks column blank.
0:10
